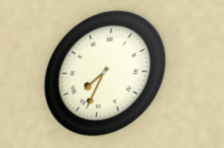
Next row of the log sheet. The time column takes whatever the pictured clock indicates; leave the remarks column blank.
7:33
